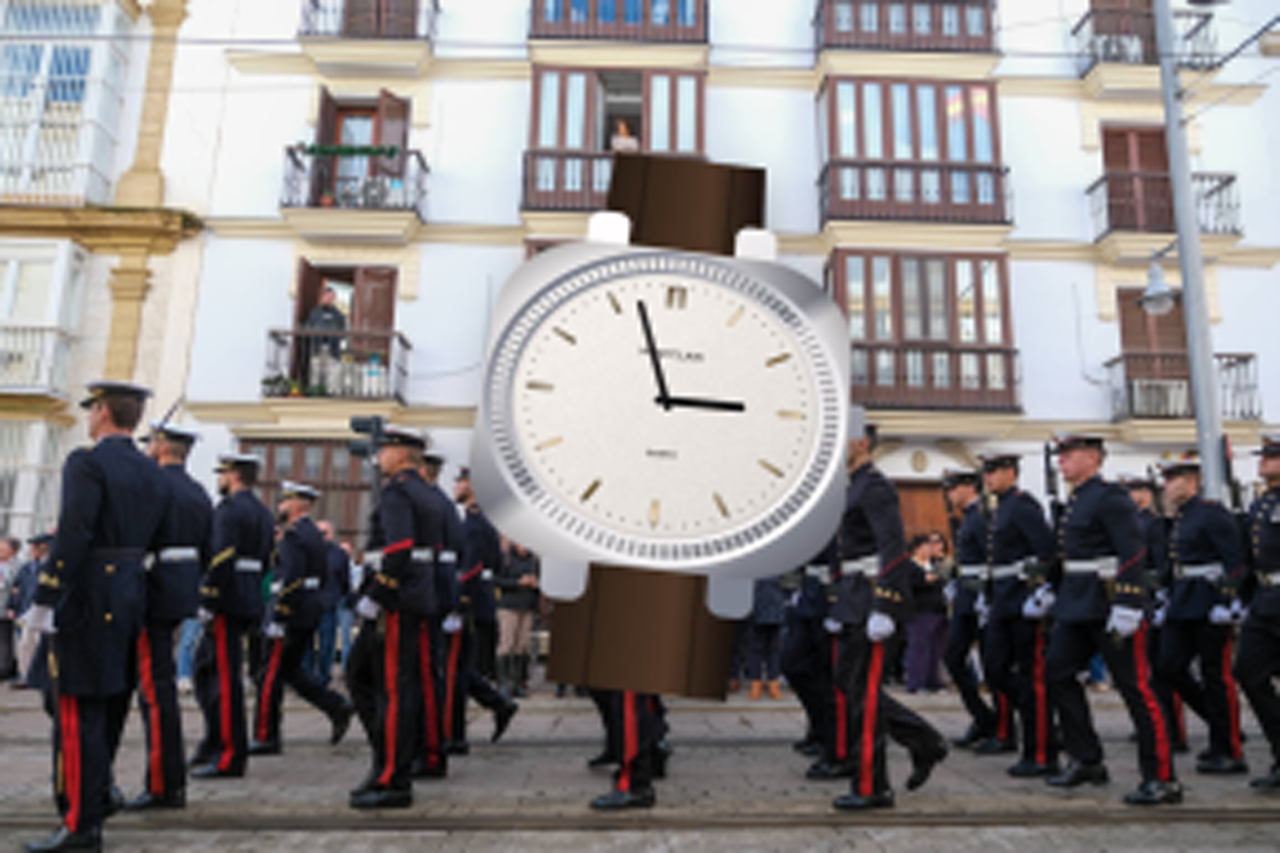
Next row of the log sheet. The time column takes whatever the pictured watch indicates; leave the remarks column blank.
2:57
